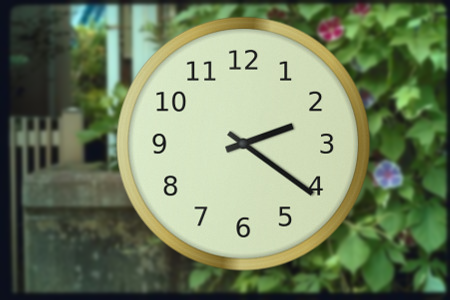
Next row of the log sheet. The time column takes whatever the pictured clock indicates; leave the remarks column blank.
2:21
